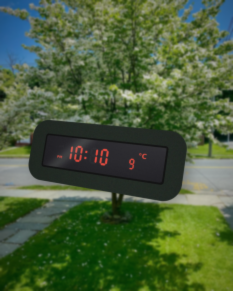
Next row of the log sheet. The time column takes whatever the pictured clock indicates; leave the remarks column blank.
10:10
